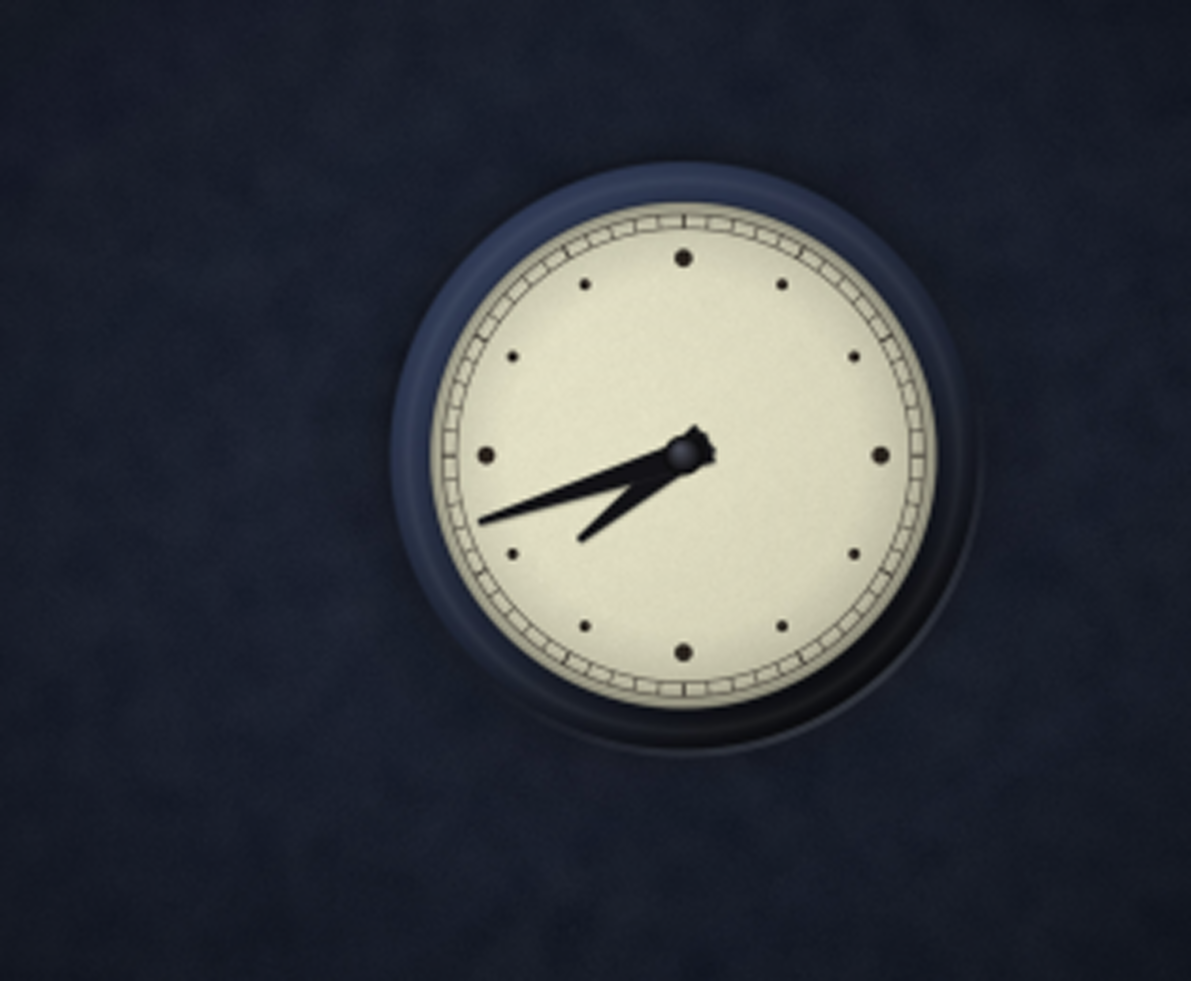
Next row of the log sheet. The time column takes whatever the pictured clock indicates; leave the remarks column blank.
7:42
